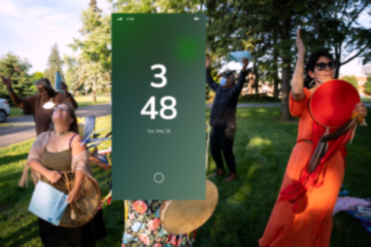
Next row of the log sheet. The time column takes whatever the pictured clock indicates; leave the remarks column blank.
3:48
